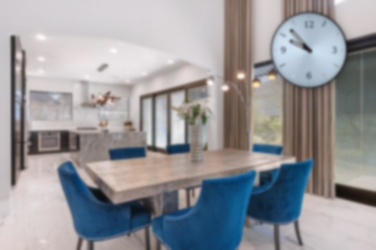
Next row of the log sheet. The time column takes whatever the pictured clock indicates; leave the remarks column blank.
9:53
